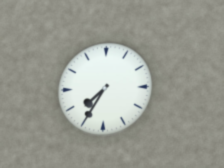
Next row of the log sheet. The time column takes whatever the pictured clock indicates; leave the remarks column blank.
7:35
